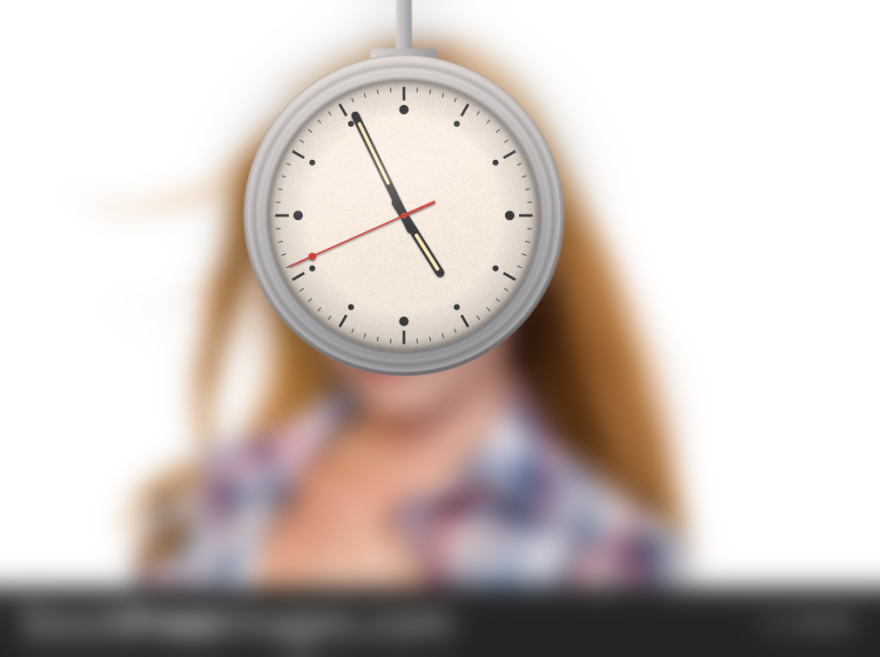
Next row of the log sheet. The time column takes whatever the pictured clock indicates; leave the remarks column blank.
4:55:41
